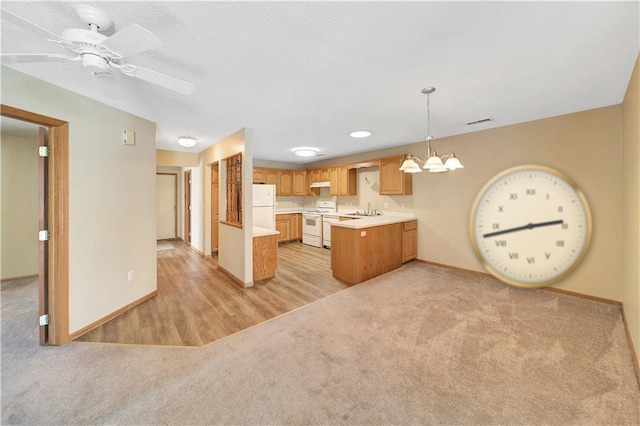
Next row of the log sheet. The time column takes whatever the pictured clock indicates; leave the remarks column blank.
2:43
